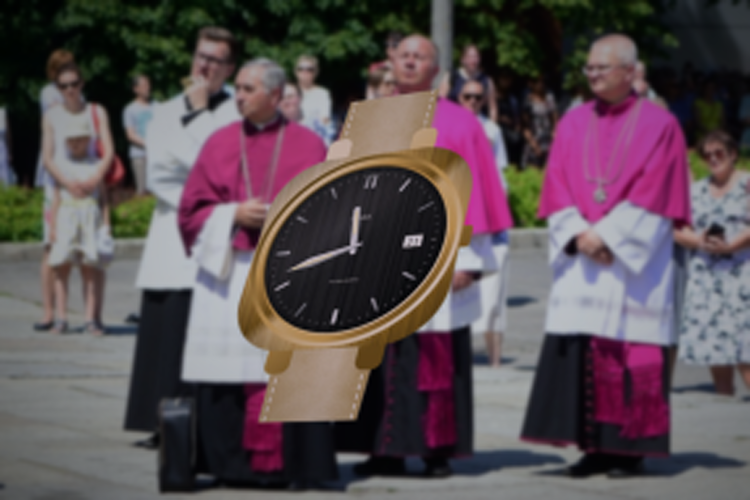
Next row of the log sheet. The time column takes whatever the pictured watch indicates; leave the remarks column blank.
11:42
